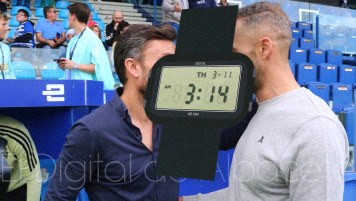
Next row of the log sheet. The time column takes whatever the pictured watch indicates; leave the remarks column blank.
3:14
